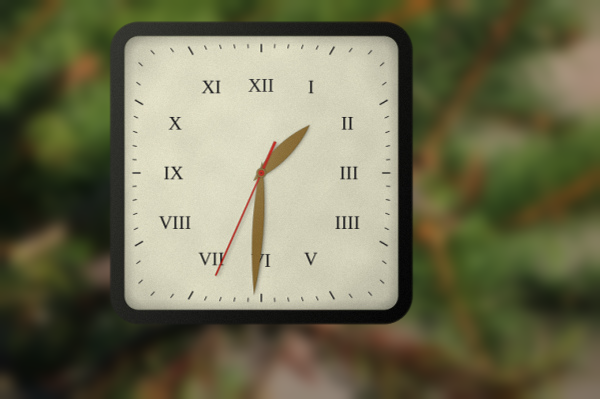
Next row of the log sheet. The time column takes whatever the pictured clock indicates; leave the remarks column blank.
1:30:34
